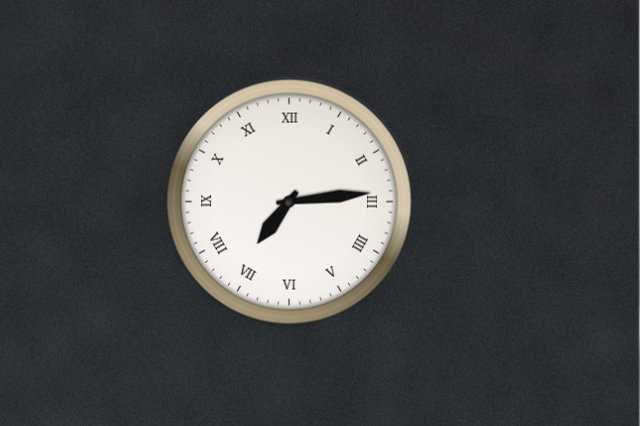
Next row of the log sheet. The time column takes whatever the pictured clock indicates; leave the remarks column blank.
7:14
